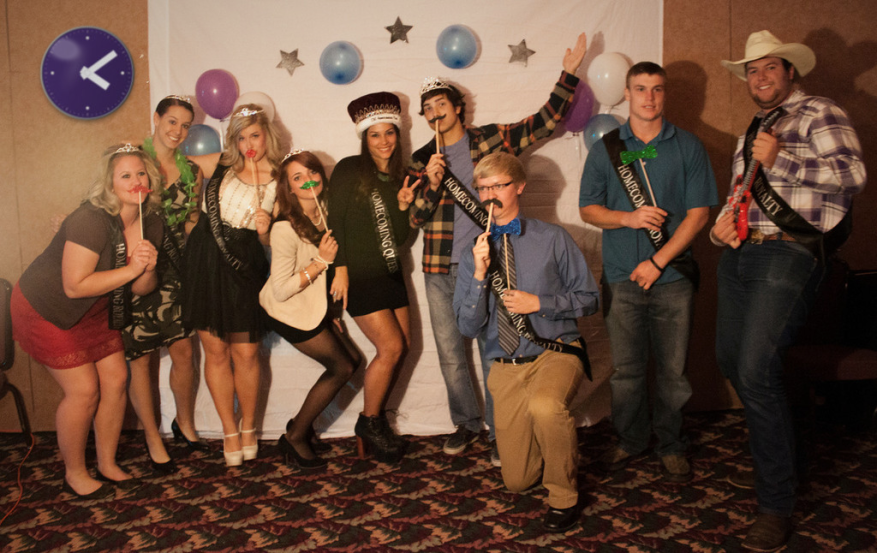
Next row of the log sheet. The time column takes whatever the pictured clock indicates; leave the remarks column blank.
4:09
